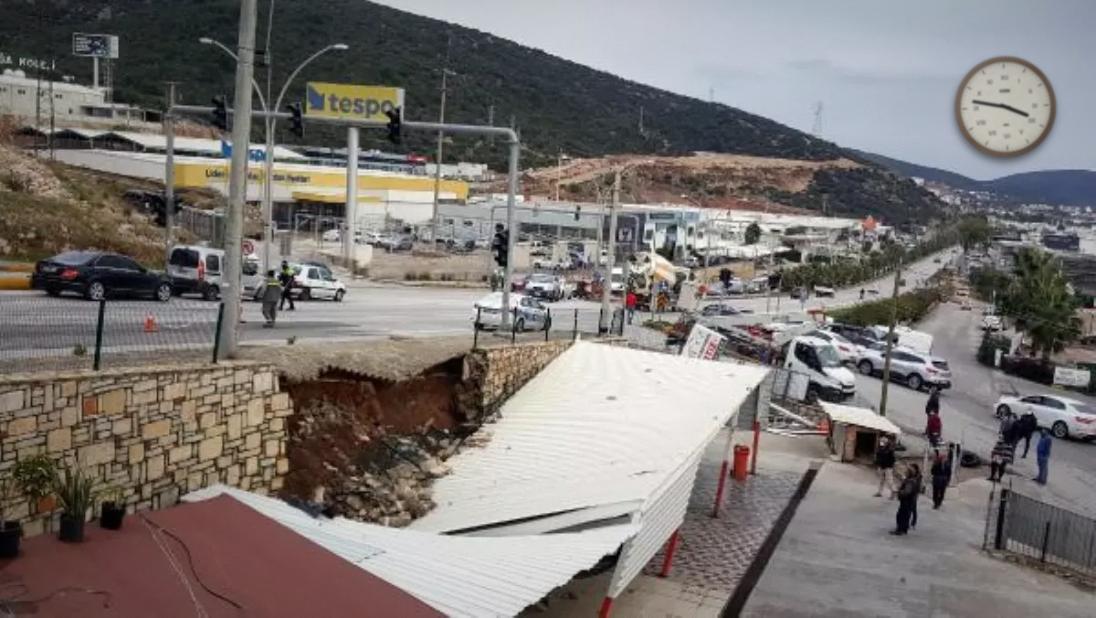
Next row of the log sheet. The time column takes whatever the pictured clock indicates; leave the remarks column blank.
3:47
